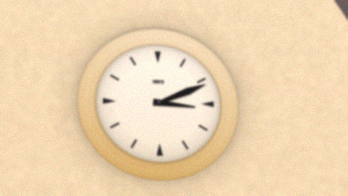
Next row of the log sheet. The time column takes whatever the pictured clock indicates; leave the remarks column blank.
3:11
